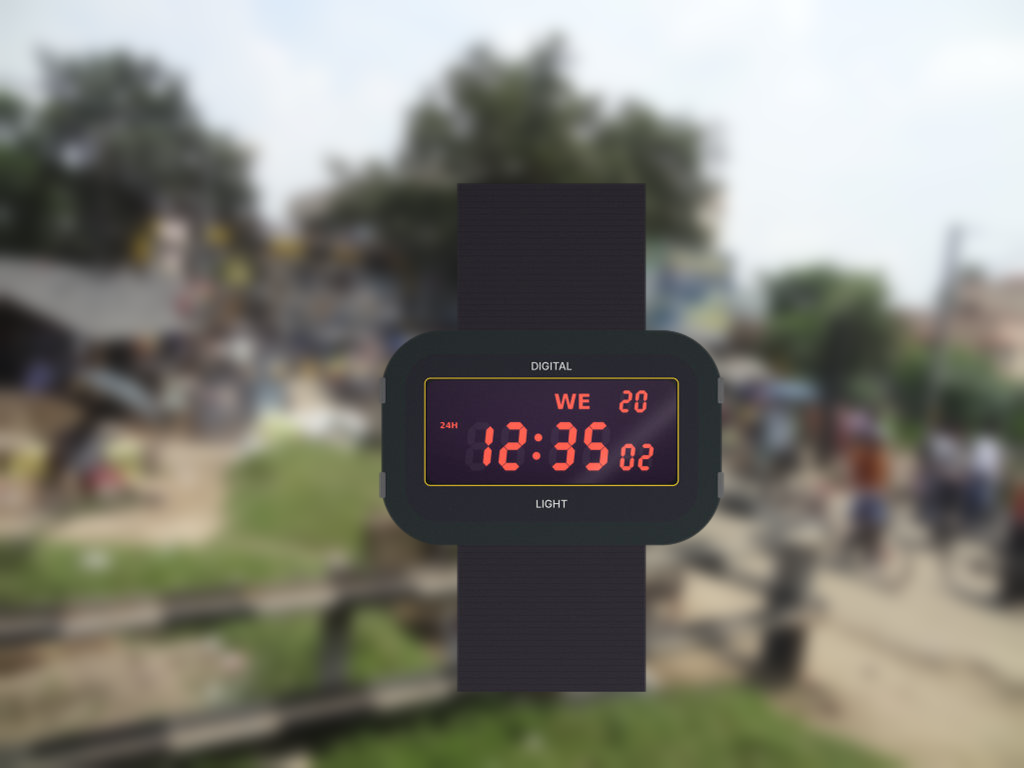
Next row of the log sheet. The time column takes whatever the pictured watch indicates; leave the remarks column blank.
12:35:02
